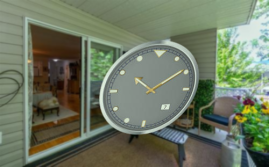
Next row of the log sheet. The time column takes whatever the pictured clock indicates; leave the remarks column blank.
10:09
